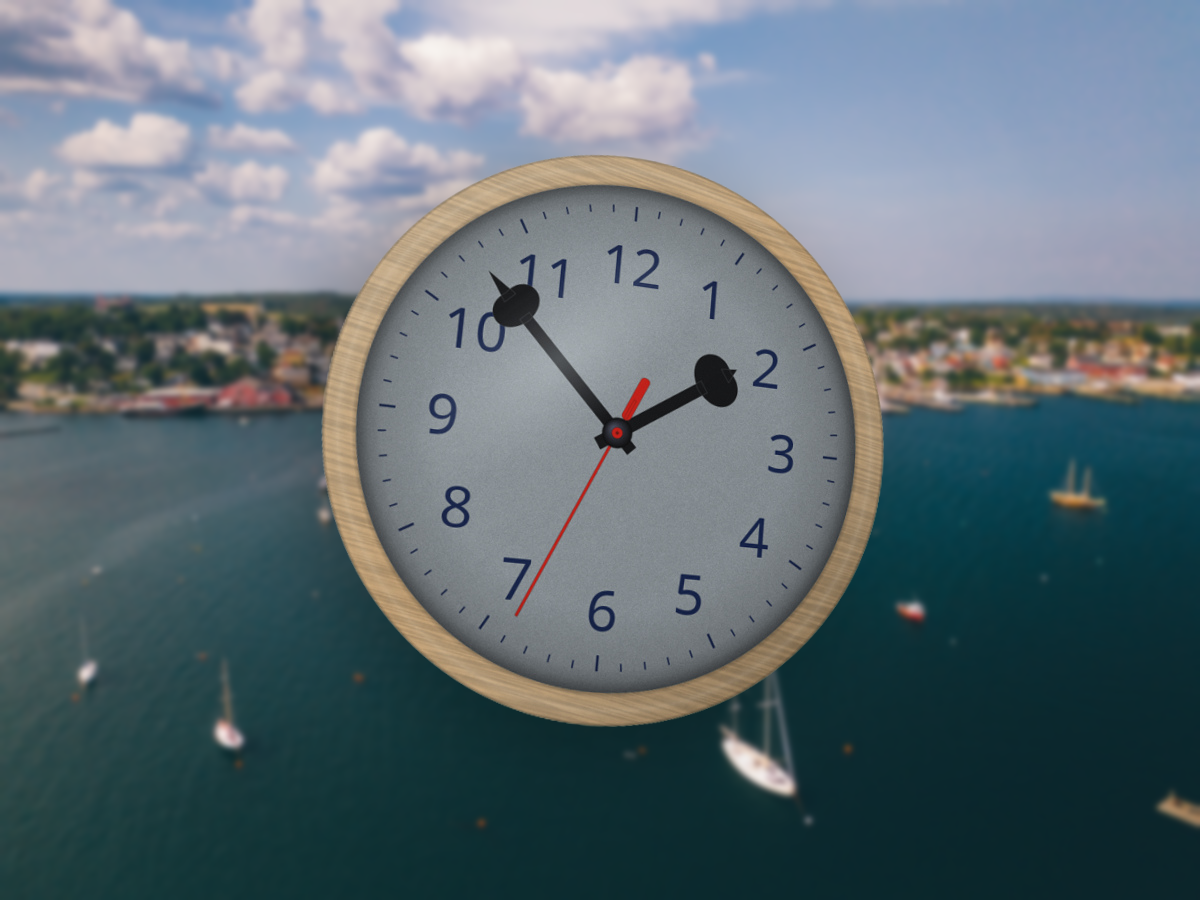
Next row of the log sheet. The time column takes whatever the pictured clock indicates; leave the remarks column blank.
1:52:34
